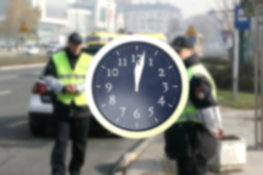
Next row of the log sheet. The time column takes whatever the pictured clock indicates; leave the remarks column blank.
12:02
